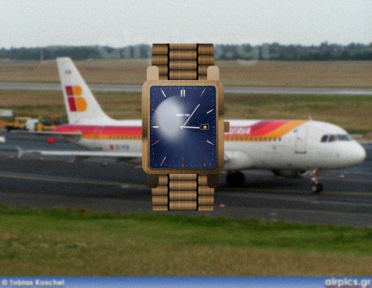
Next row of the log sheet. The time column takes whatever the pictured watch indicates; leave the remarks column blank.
3:06
